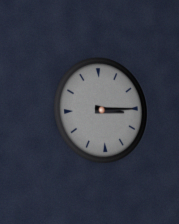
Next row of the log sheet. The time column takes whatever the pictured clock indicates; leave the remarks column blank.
3:15
